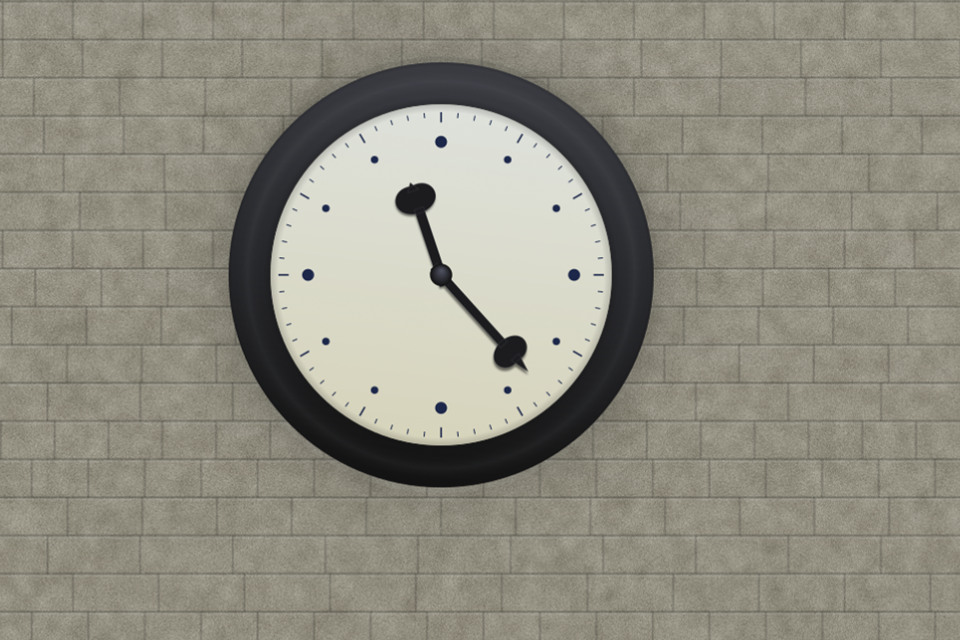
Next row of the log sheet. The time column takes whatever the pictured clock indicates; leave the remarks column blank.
11:23
